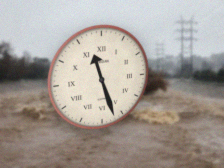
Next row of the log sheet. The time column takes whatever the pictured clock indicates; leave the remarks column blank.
11:27
